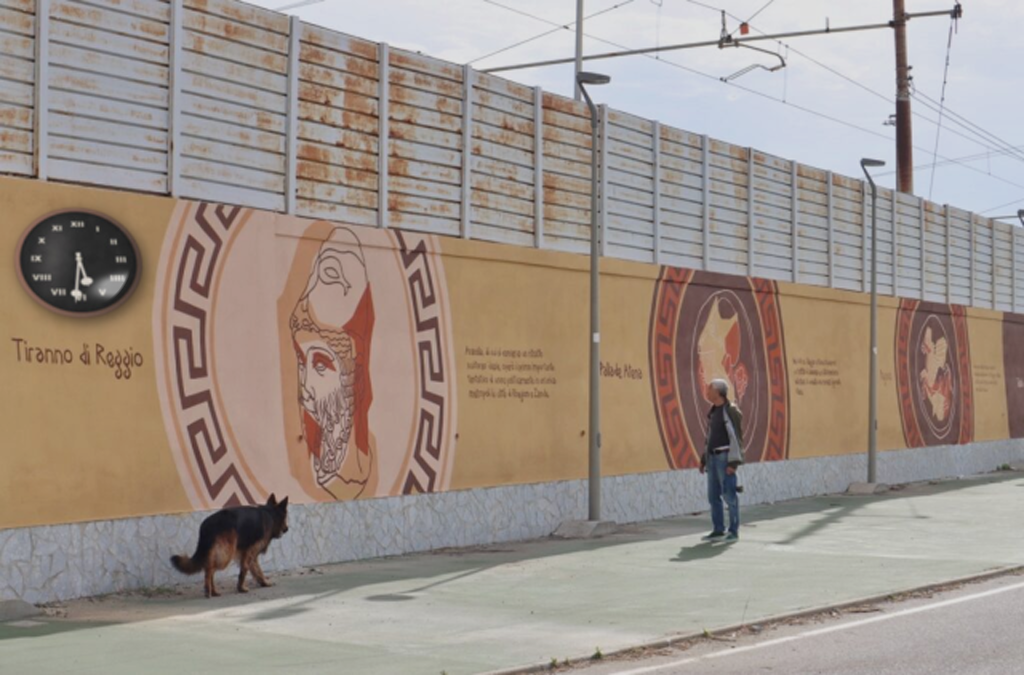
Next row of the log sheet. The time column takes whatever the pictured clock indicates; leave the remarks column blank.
5:31
